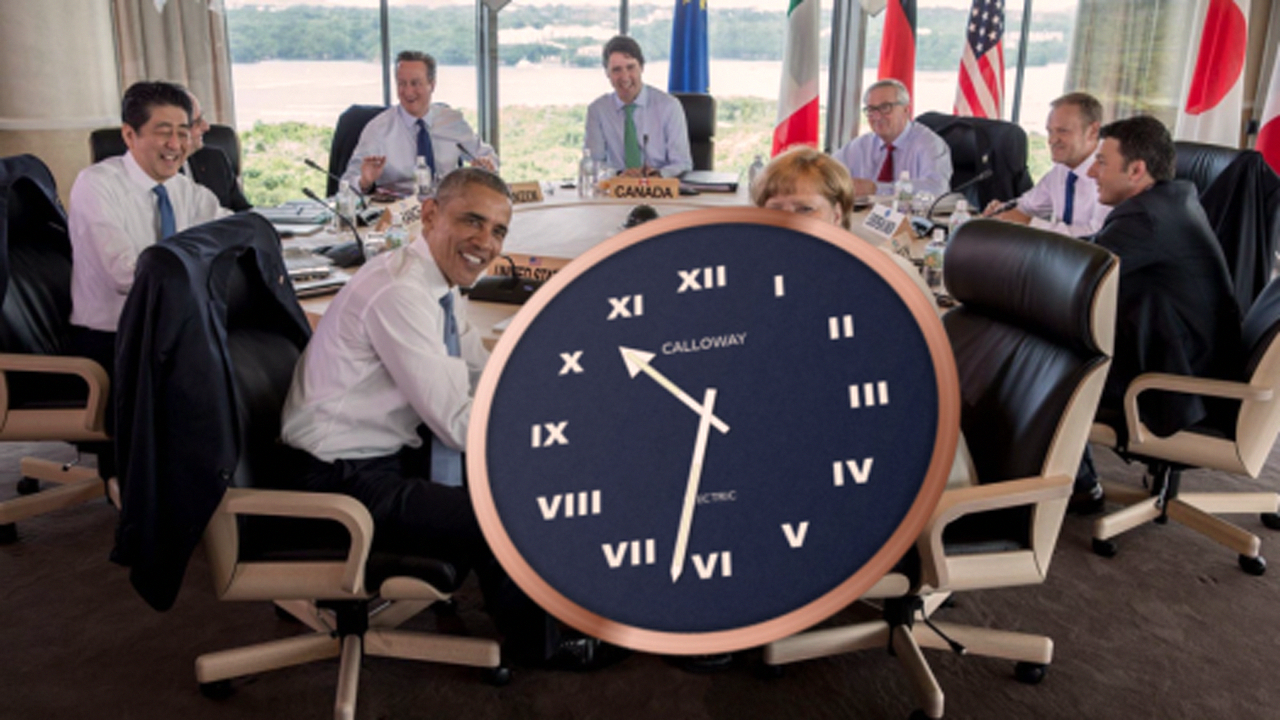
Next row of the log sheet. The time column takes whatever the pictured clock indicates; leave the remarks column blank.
10:32
